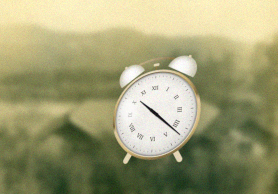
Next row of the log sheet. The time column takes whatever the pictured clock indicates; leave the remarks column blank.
10:22
